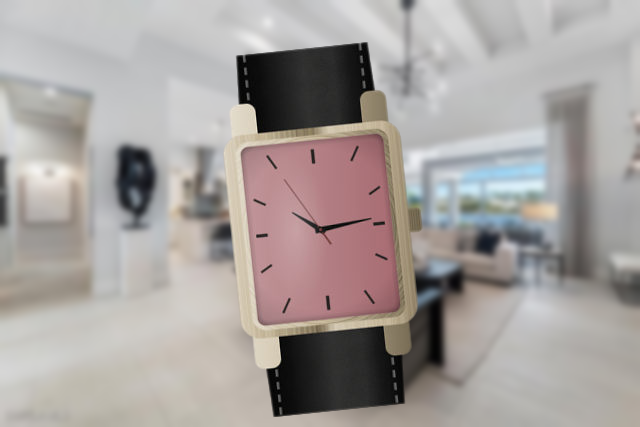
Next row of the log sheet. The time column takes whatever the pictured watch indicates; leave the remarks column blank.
10:13:55
